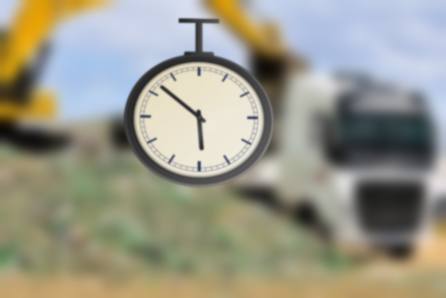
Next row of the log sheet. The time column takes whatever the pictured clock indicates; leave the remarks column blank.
5:52
